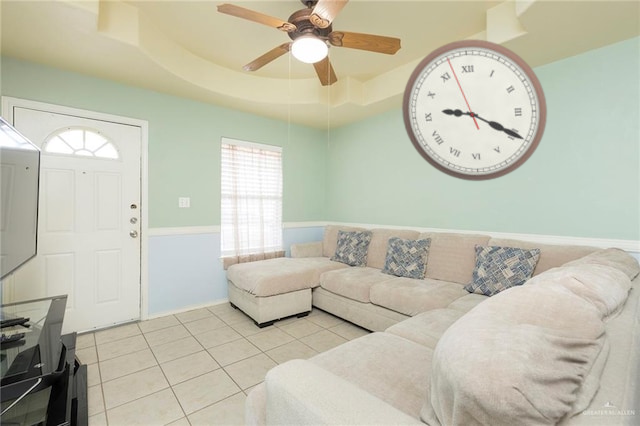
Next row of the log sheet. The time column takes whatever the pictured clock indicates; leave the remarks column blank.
9:19:57
